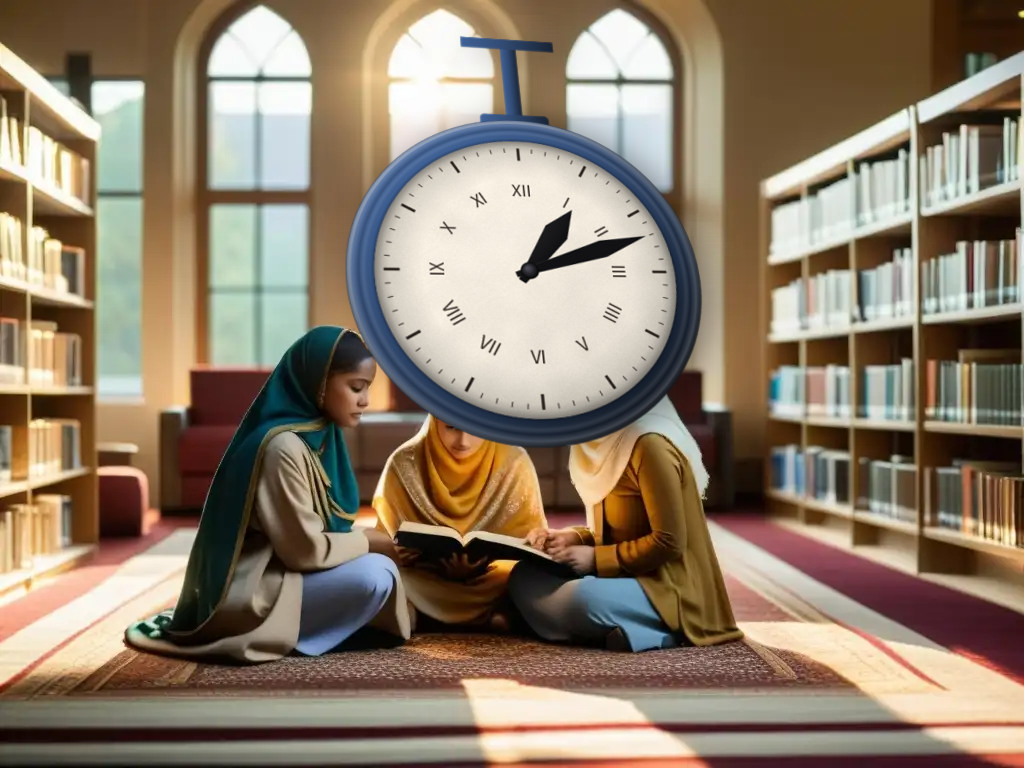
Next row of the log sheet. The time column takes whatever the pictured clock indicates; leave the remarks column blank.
1:12
